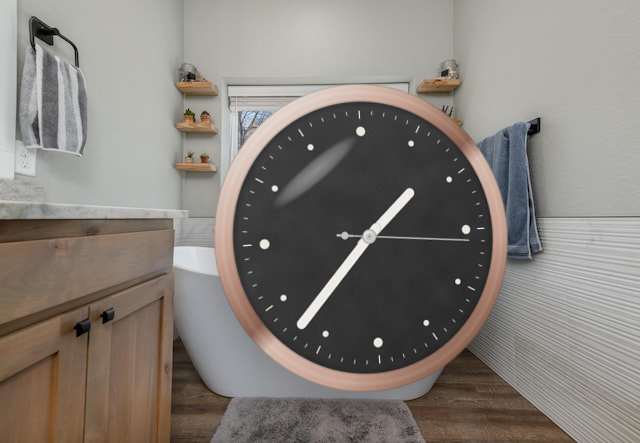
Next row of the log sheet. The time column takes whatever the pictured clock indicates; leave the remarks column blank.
1:37:16
